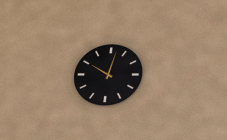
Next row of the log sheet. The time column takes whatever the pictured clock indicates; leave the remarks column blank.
10:02
